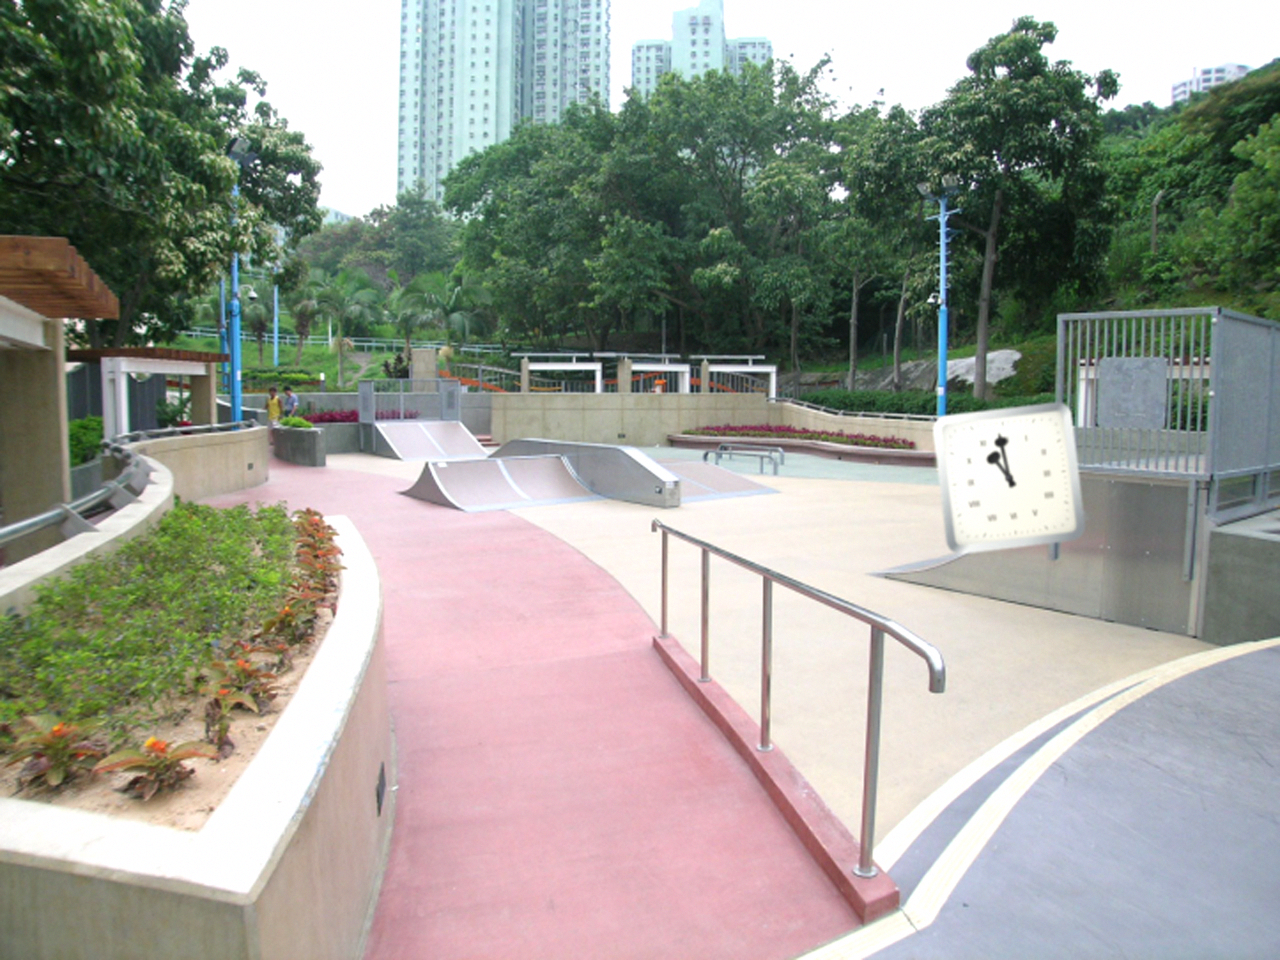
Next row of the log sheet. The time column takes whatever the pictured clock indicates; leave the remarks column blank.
10:59
